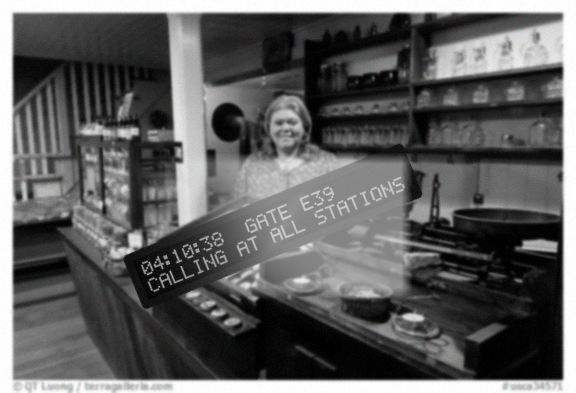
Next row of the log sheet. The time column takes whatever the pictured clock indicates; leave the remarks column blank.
4:10:38
